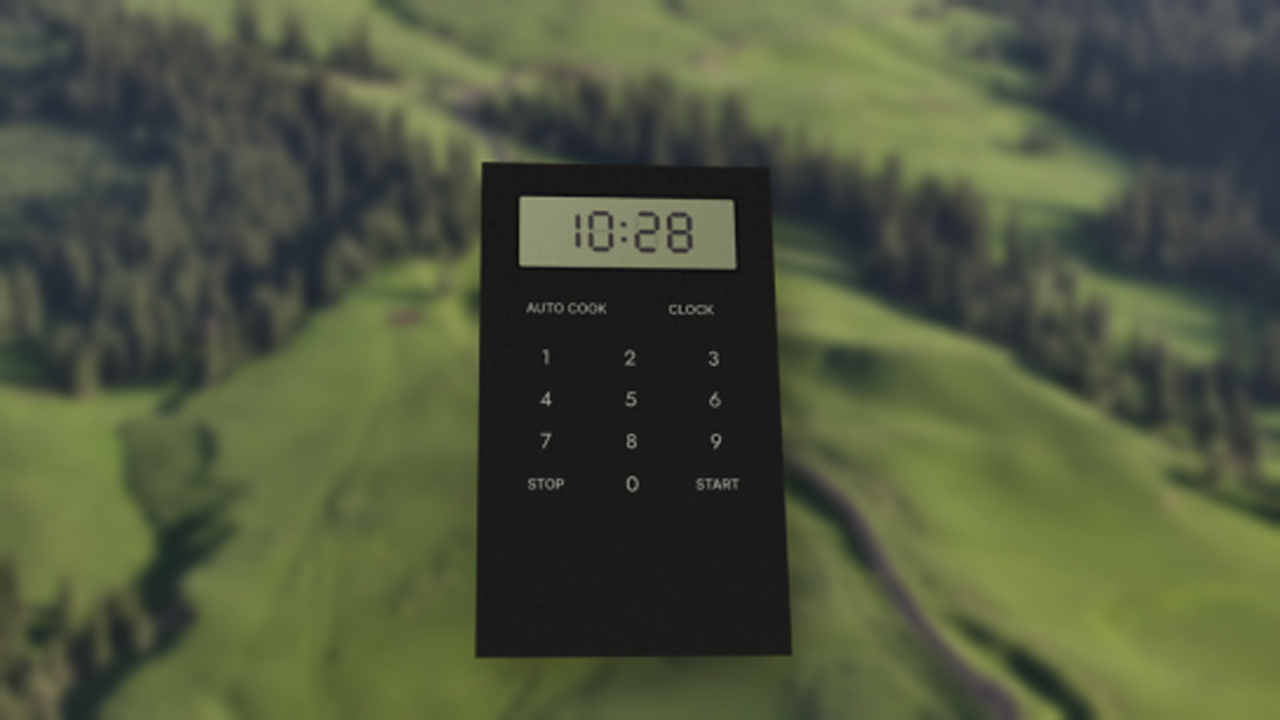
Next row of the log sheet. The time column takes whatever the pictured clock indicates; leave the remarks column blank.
10:28
